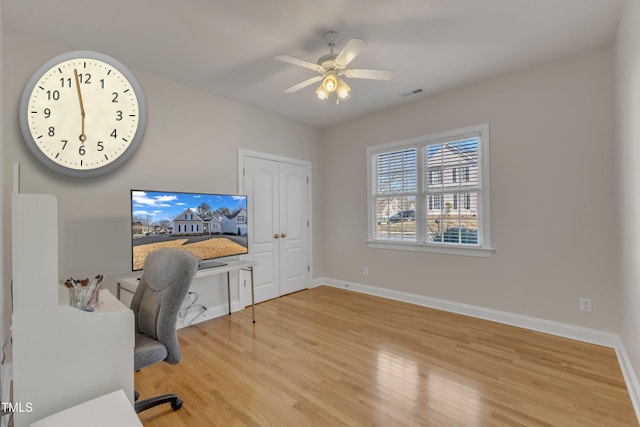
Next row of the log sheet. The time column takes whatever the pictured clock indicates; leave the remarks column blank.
5:58
